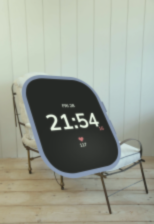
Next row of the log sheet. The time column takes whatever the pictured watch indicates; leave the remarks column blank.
21:54
